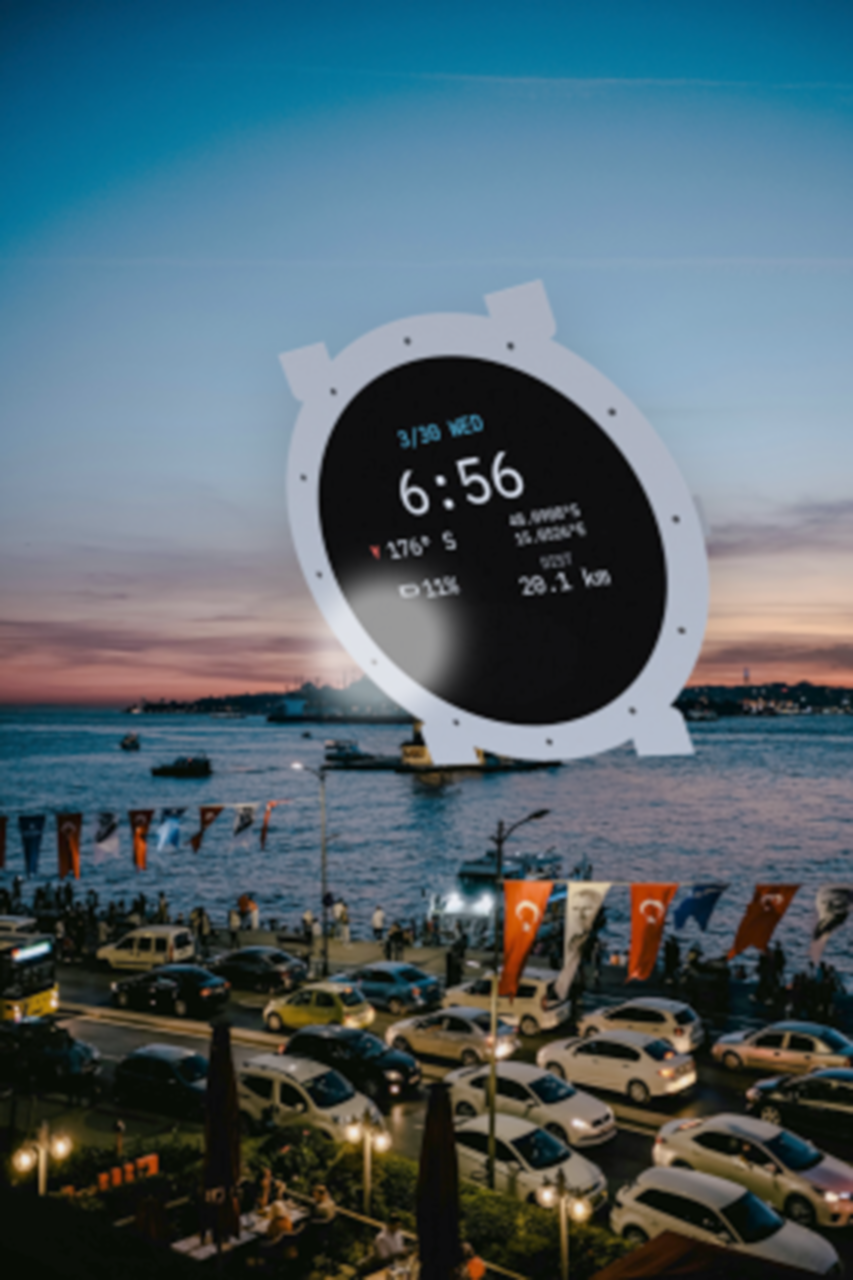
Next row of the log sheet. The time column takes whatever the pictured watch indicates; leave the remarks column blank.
6:56
